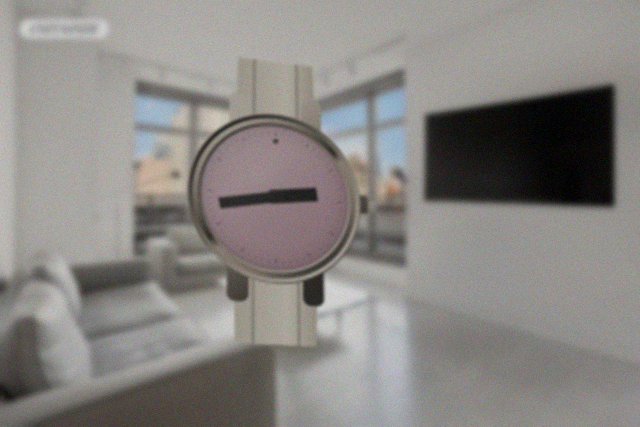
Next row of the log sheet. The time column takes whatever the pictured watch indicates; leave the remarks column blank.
2:43
